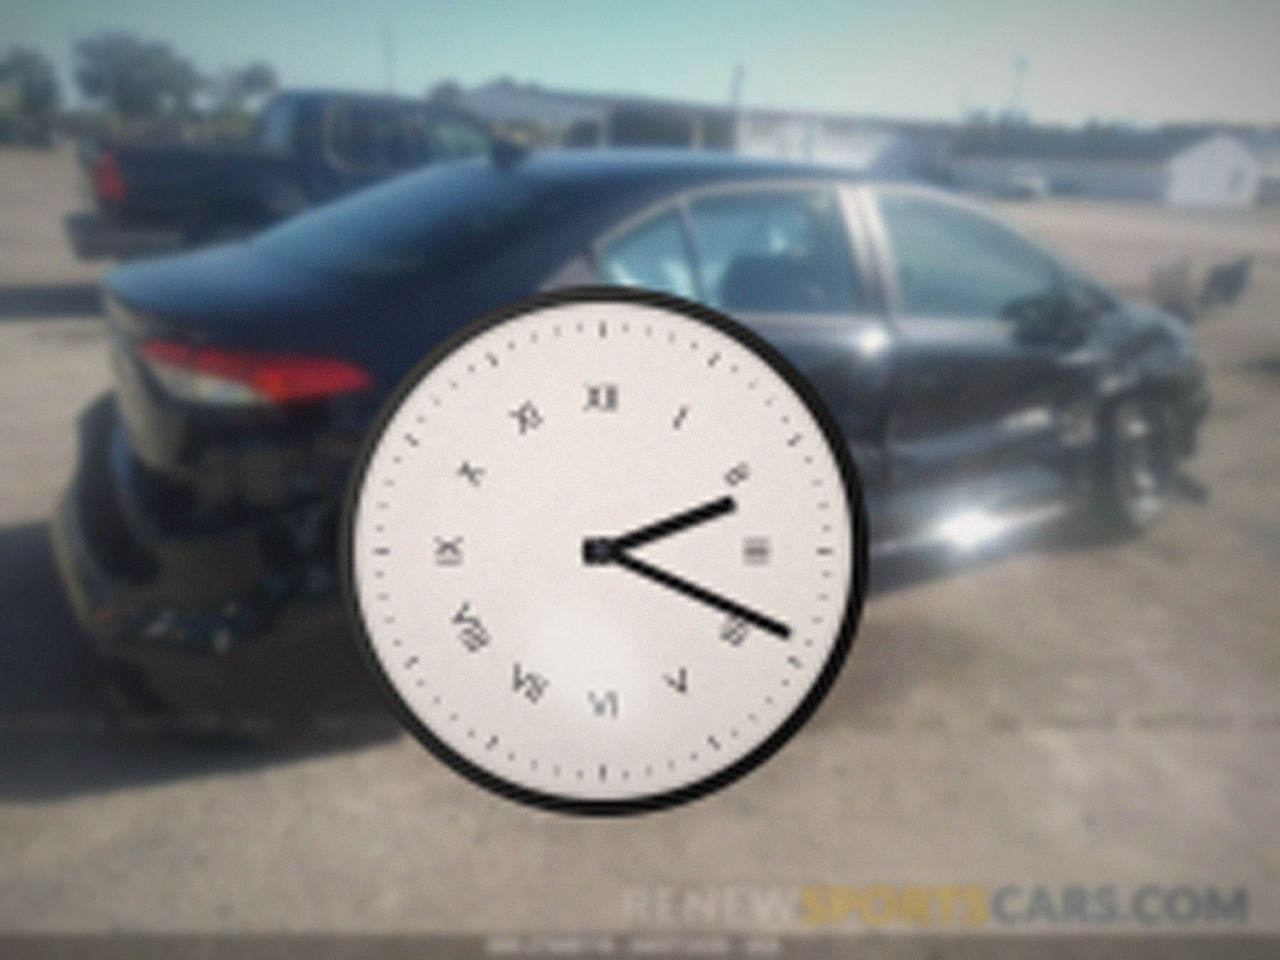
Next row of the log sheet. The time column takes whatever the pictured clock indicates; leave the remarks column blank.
2:19
